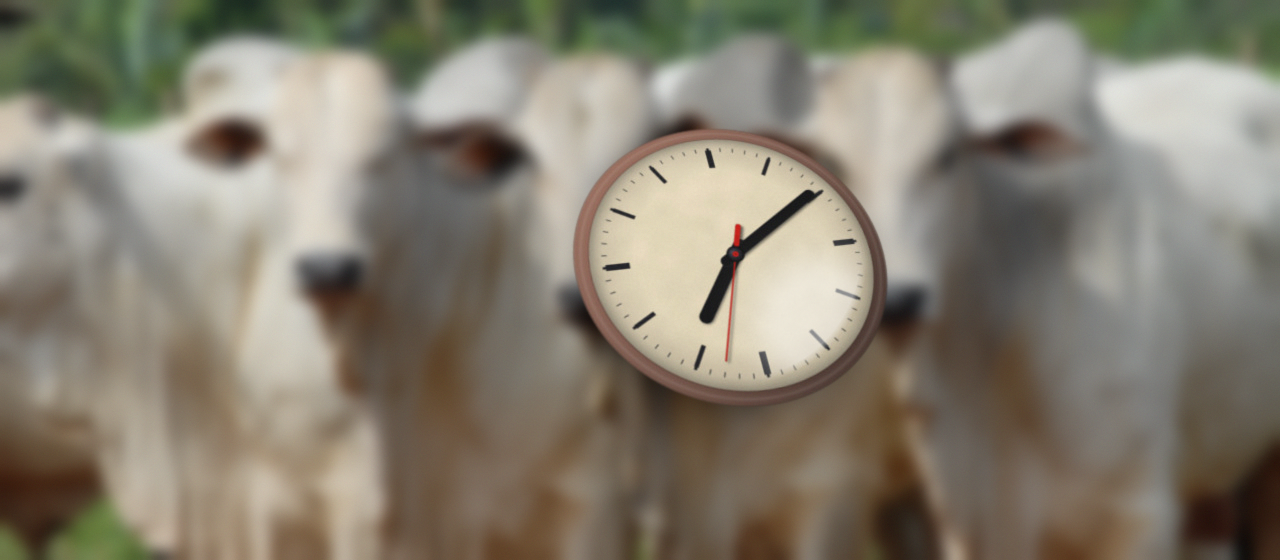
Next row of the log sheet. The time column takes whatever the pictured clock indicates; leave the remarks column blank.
7:09:33
